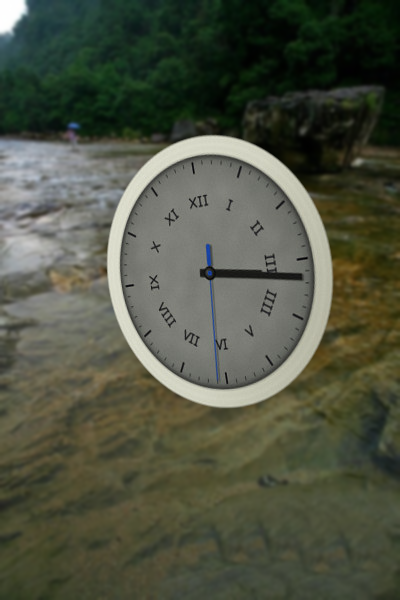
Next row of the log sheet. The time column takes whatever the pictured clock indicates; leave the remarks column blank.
3:16:31
